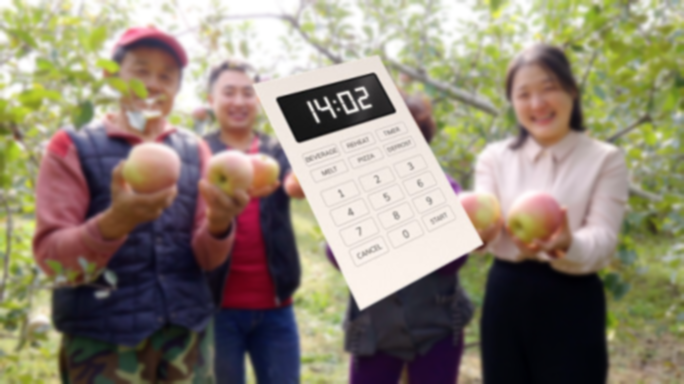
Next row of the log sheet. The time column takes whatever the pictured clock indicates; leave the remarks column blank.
14:02
